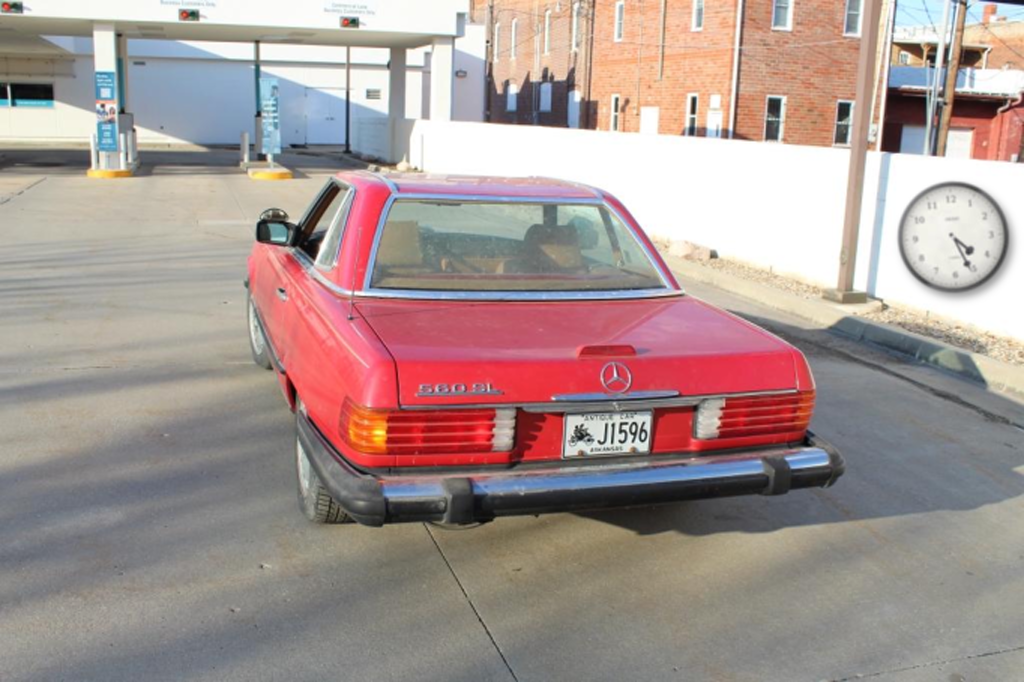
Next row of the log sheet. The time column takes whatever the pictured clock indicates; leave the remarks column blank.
4:26
